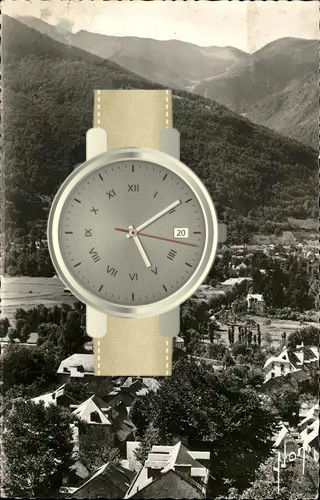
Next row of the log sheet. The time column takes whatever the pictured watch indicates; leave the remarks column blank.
5:09:17
